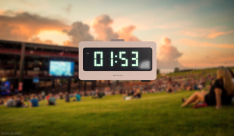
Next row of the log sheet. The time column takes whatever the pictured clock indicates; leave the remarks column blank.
1:53
